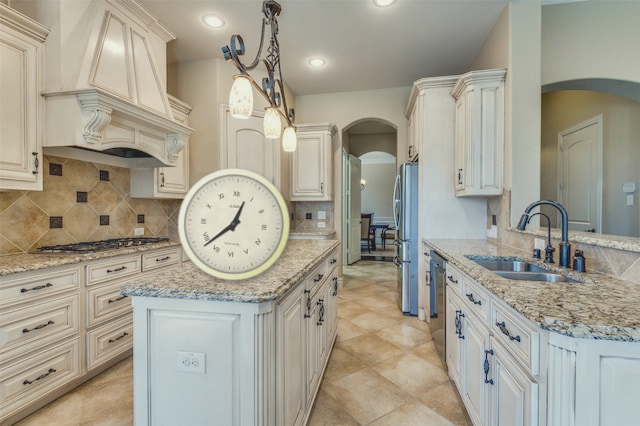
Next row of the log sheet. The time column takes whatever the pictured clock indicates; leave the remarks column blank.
12:38
